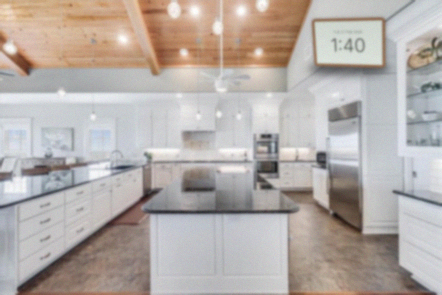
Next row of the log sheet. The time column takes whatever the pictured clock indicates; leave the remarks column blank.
1:40
